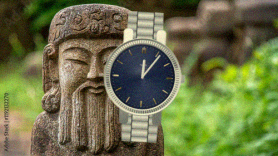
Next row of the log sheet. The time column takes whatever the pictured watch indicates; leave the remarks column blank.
12:06
